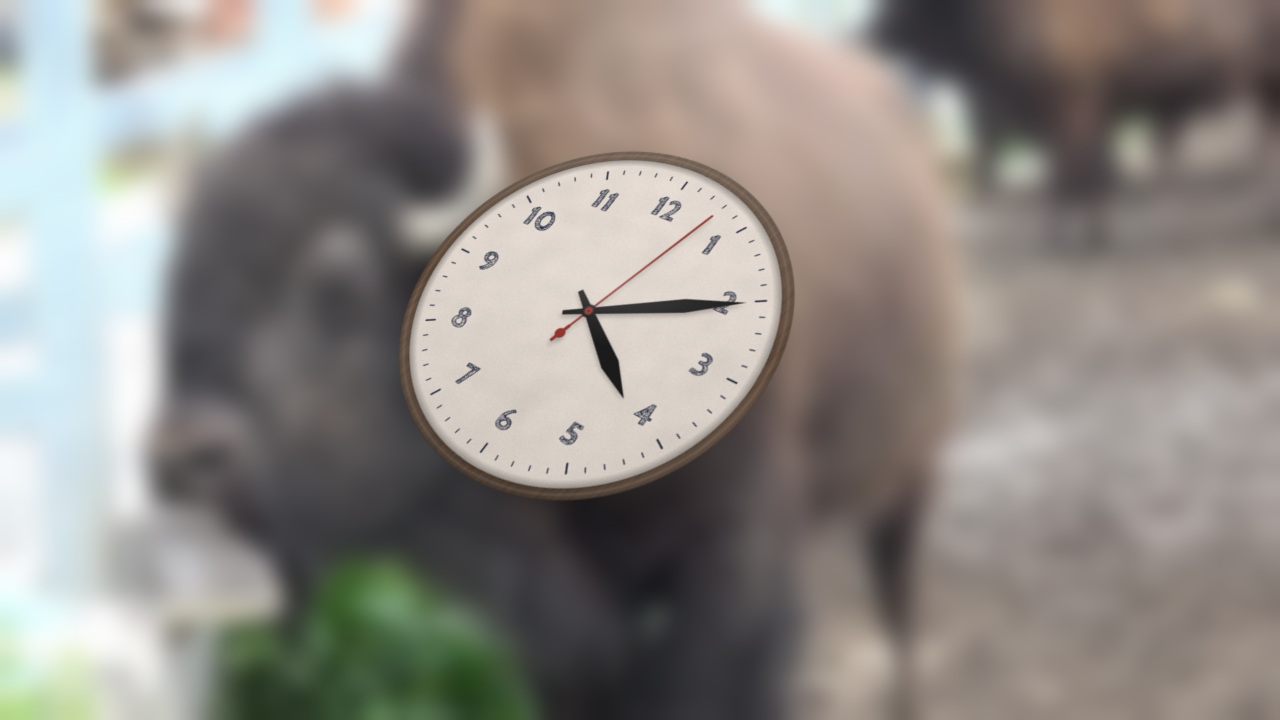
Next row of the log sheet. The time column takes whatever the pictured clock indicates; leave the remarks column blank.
4:10:03
